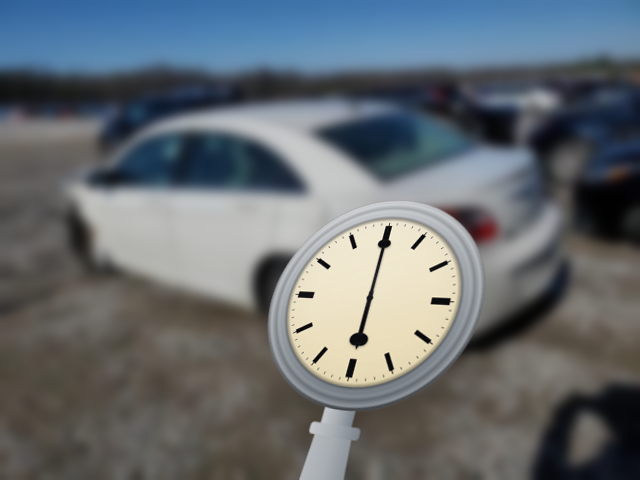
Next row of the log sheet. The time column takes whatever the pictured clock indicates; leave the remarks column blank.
6:00
